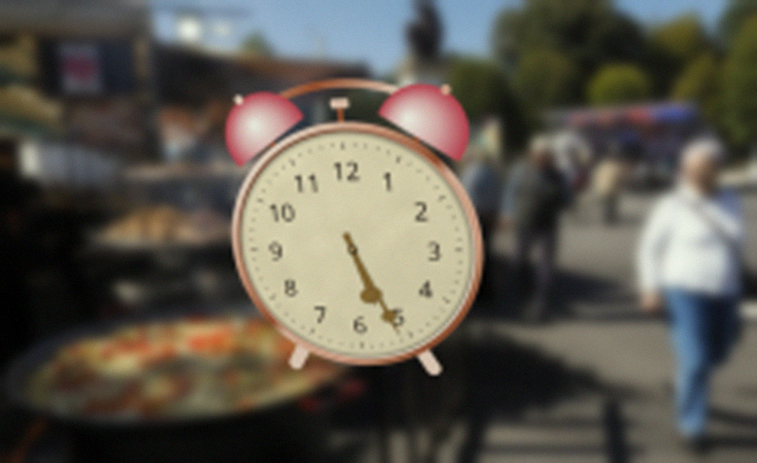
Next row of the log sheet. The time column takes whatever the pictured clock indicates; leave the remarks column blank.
5:26
